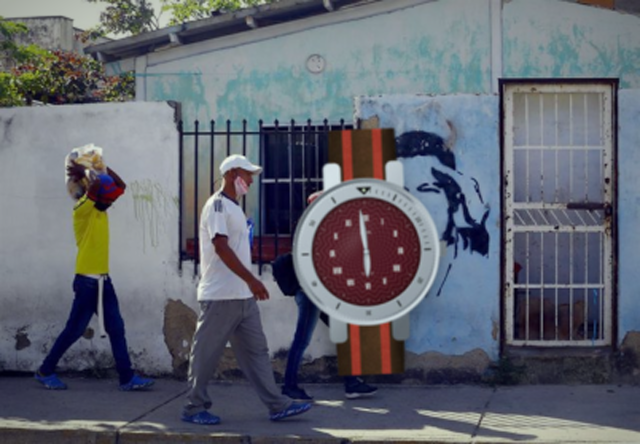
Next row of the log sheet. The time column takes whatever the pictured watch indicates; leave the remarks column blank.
5:59
